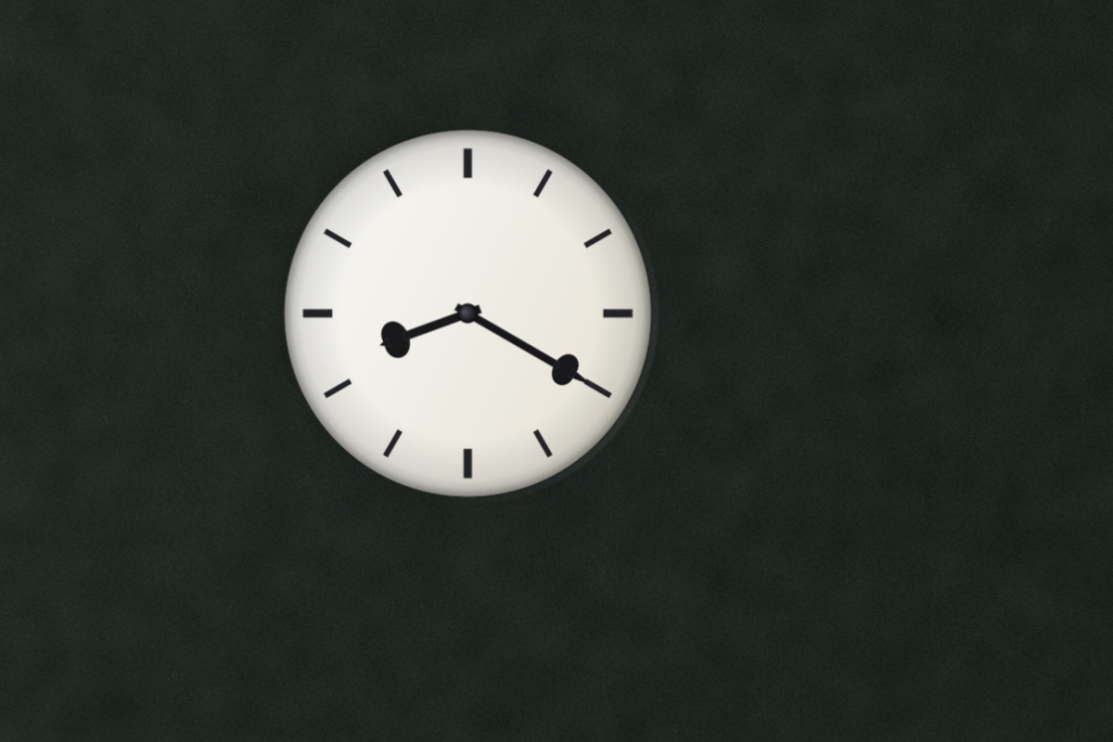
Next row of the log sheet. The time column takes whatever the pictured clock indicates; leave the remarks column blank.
8:20
